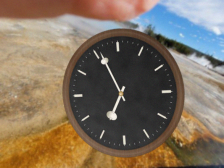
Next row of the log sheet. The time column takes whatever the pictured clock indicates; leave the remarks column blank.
6:56
